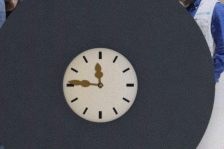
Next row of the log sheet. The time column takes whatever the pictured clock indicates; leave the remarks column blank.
11:46
